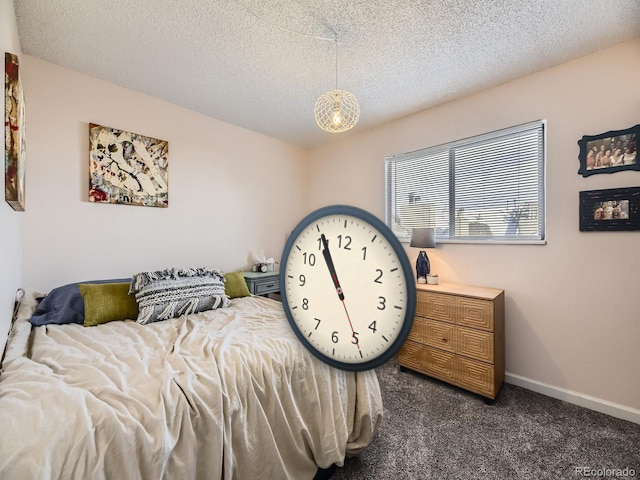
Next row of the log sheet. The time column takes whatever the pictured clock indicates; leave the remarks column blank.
10:55:25
